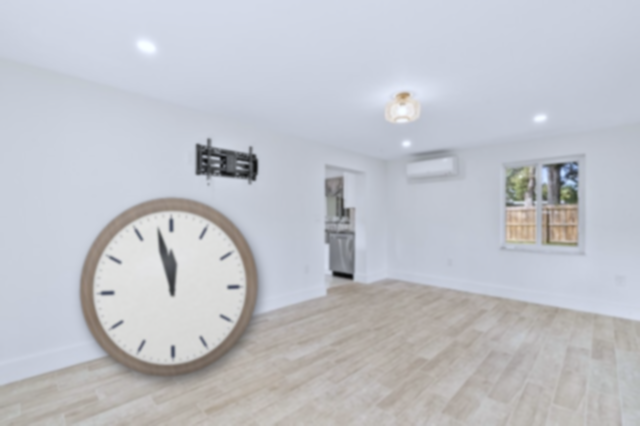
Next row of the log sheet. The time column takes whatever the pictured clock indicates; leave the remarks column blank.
11:58
